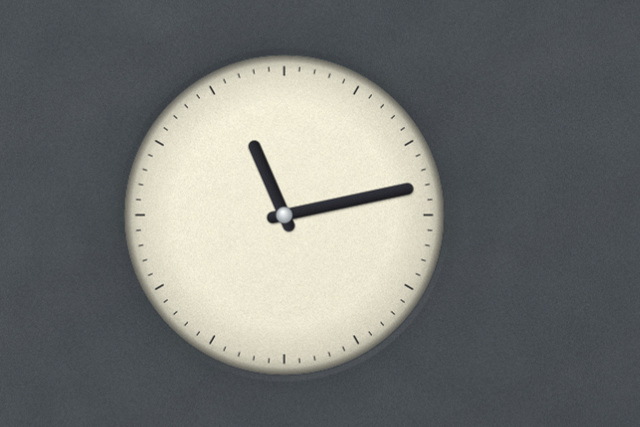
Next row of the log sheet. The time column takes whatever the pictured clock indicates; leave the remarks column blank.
11:13
